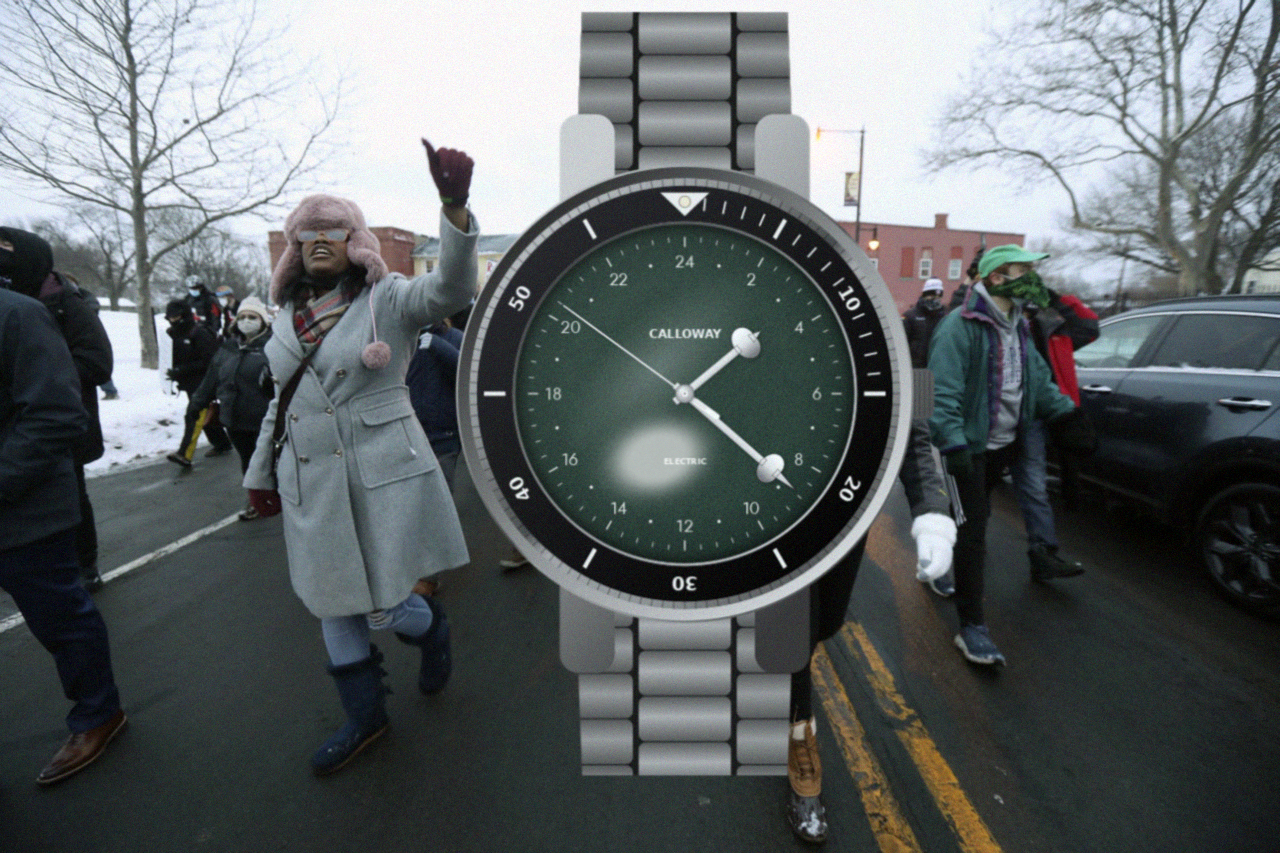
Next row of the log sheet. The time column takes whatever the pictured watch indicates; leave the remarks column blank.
3:21:51
